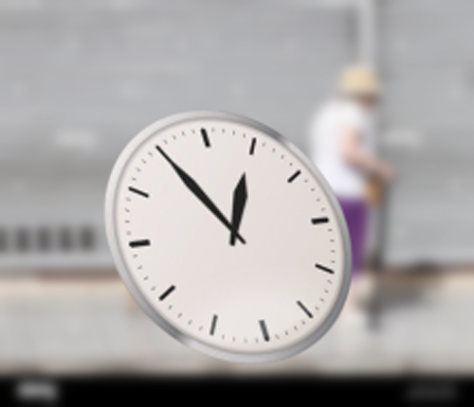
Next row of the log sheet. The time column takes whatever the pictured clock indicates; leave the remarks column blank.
12:55
